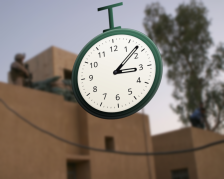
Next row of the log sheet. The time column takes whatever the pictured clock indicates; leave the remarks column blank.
3:08
